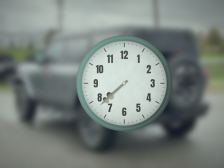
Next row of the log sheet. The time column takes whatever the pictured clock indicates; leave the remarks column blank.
7:38
